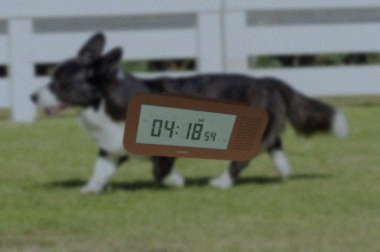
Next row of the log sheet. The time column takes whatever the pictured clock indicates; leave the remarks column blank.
4:18:54
